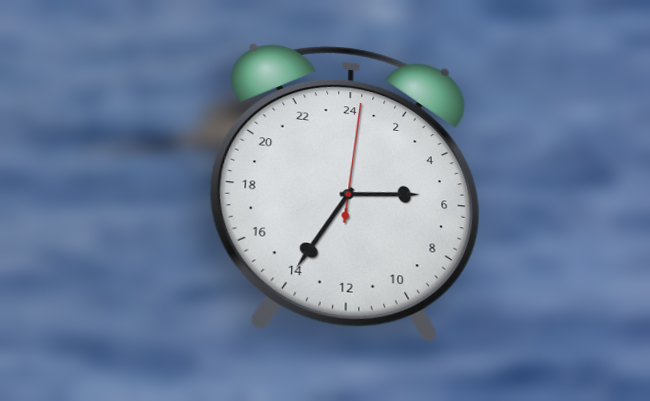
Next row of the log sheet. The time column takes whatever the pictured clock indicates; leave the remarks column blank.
5:35:01
